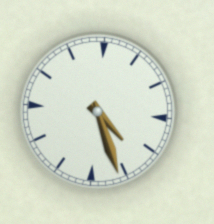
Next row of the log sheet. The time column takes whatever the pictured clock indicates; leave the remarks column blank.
4:26
